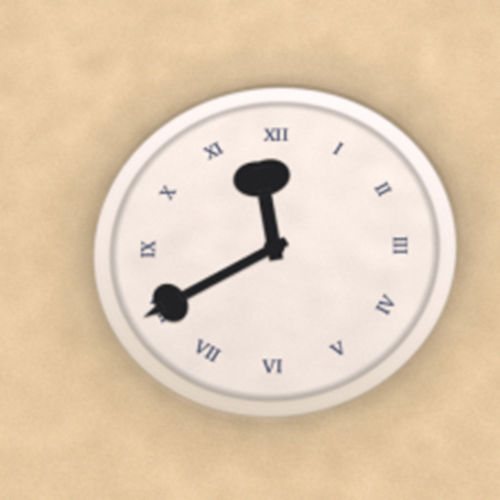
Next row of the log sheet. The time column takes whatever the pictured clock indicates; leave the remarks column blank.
11:40
